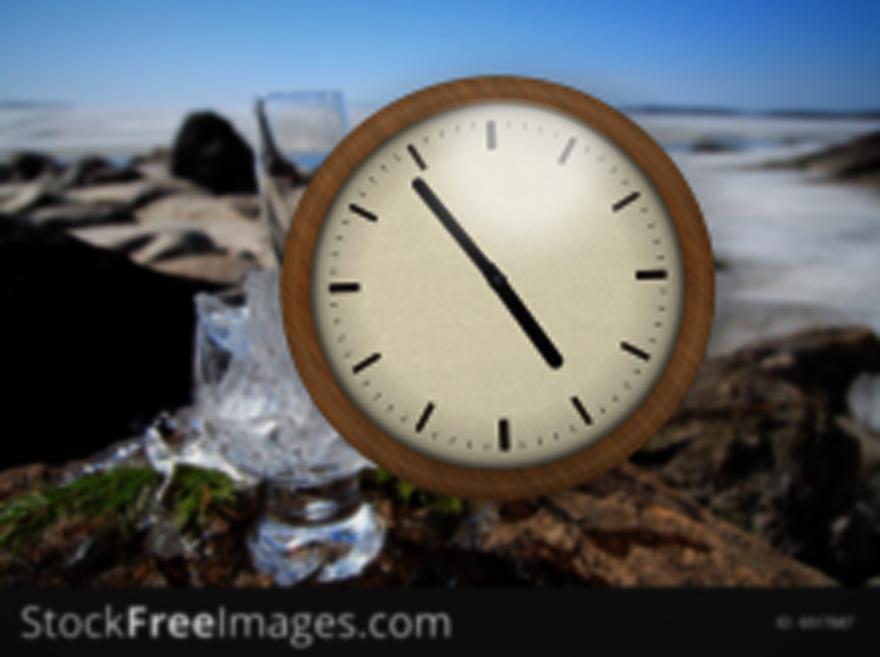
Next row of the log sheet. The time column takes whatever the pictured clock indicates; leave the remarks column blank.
4:54
